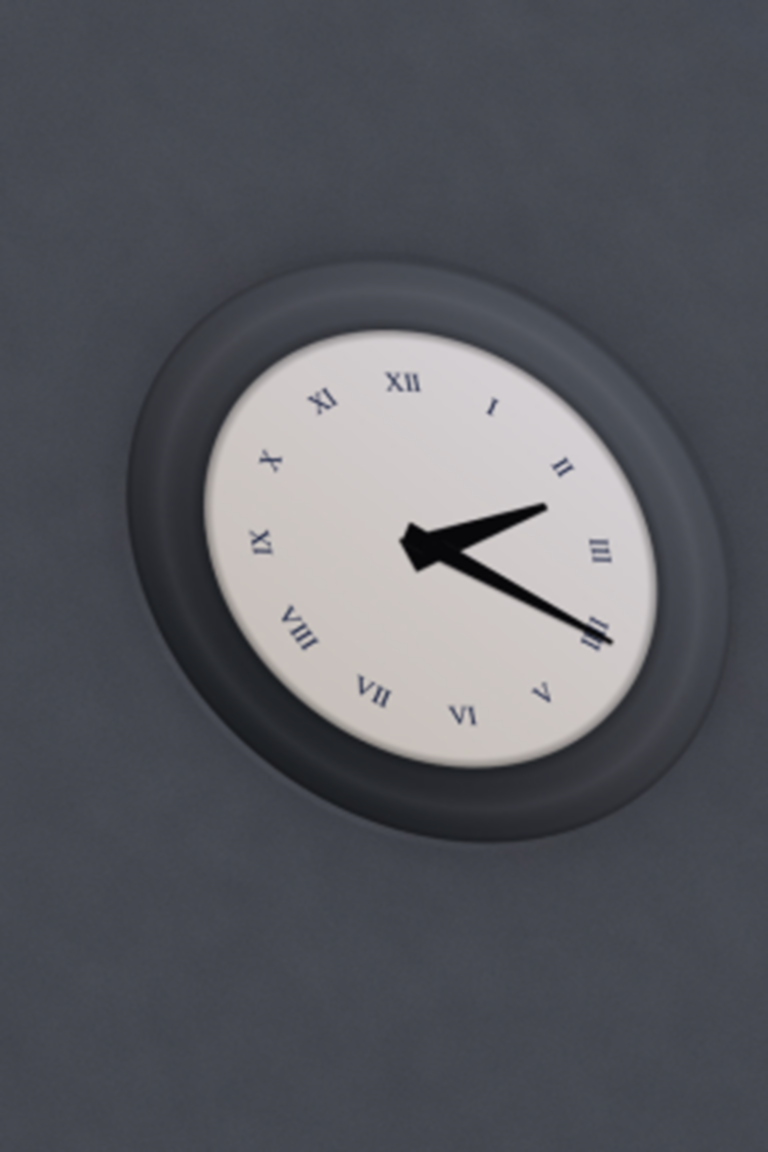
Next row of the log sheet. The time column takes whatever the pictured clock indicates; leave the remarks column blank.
2:20
